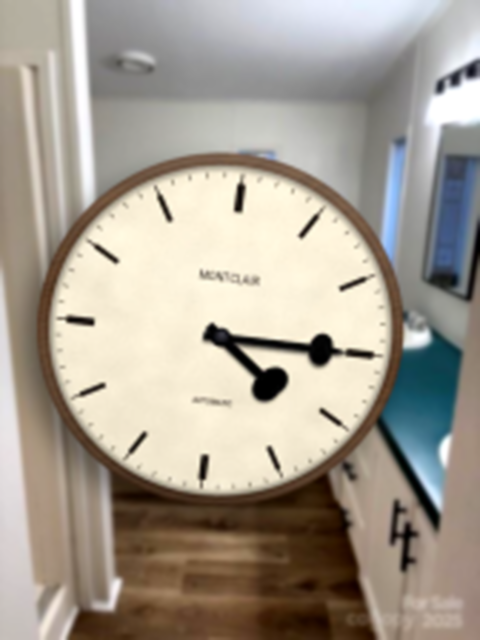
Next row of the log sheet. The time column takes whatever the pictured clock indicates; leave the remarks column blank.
4:15
